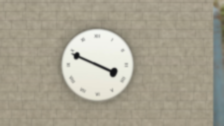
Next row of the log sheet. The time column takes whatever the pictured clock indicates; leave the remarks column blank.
3:49
